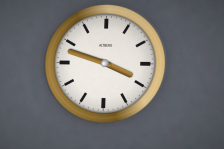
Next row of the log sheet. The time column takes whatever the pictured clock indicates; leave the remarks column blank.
3:48
